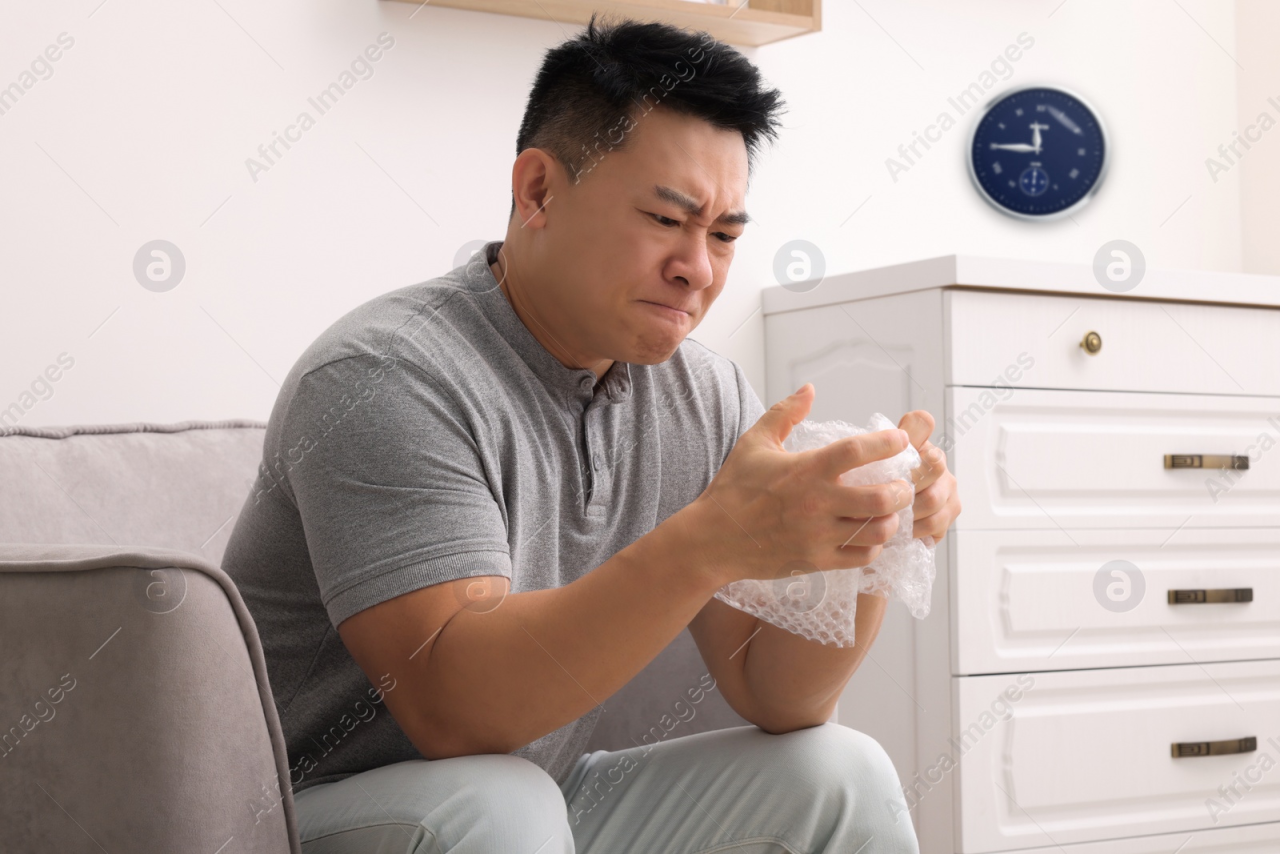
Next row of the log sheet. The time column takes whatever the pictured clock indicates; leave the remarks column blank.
11:45
